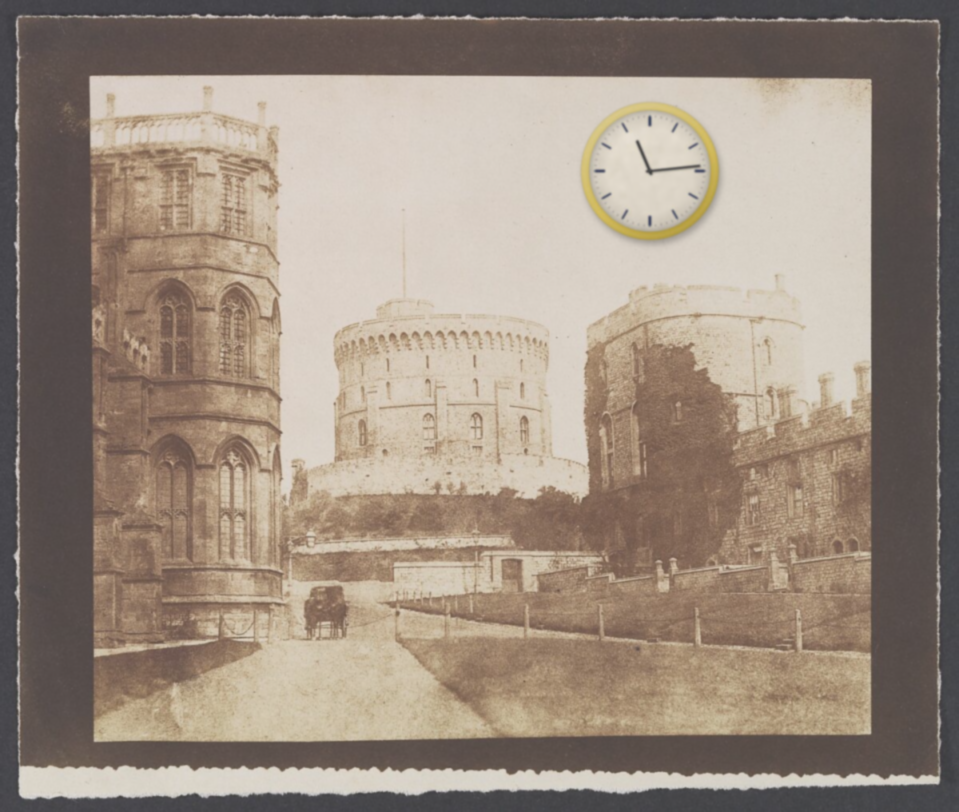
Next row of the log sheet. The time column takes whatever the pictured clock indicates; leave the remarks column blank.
11:14
